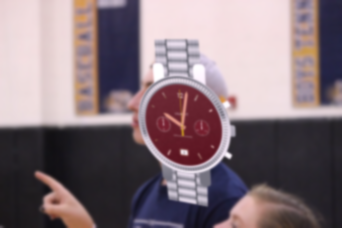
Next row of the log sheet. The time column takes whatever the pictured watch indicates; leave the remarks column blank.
10:02
